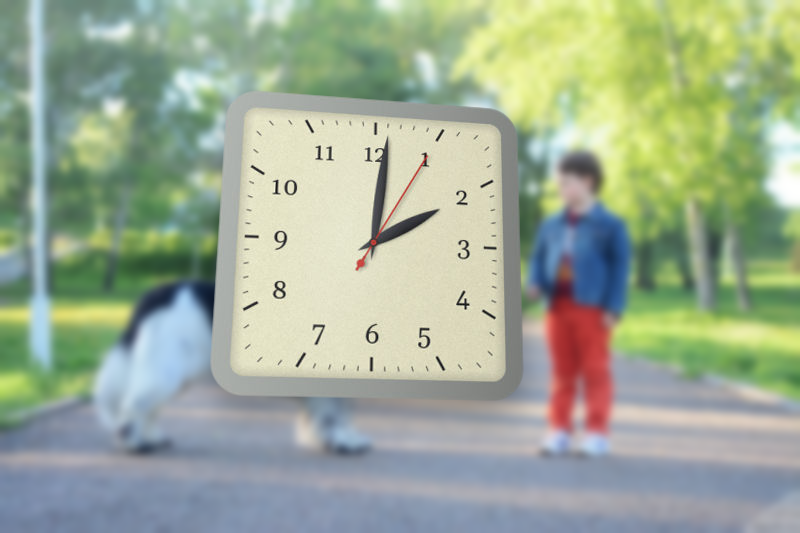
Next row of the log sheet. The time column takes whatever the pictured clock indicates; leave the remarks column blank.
2:01:05
